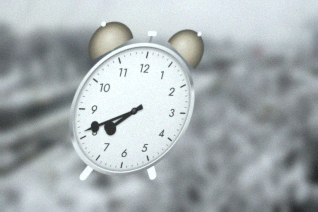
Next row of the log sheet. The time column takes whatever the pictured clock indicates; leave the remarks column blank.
7:41
